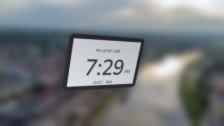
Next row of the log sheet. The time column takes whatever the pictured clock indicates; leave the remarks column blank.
7:29
